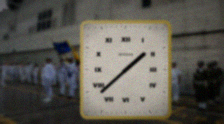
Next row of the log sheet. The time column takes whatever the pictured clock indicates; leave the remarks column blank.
1:38
